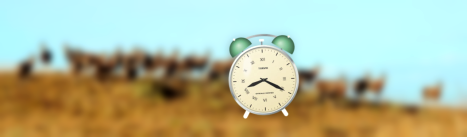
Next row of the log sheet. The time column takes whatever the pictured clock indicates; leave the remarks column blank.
8:20
